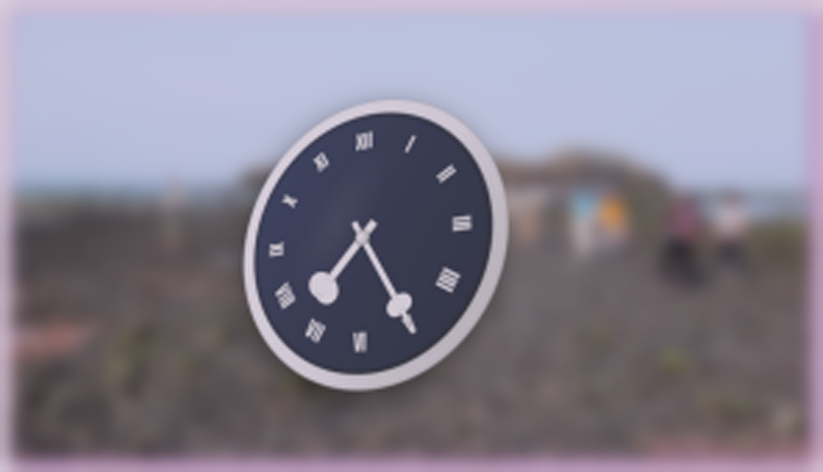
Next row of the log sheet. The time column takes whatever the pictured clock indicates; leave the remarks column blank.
7:25
